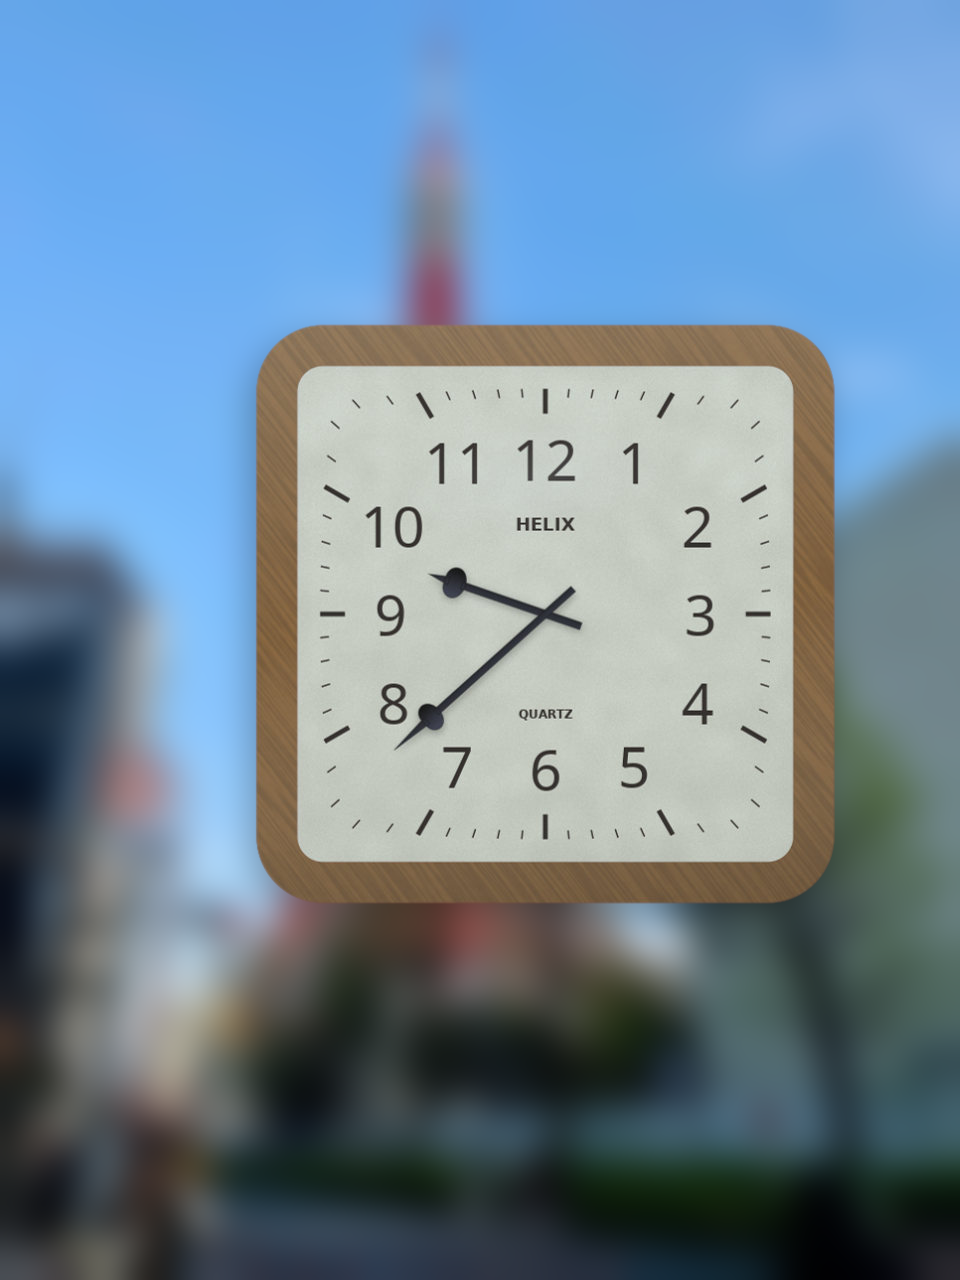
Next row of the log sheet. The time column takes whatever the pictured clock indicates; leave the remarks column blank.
9:38
